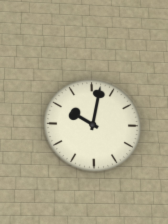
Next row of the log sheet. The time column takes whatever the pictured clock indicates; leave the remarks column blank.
10:02
